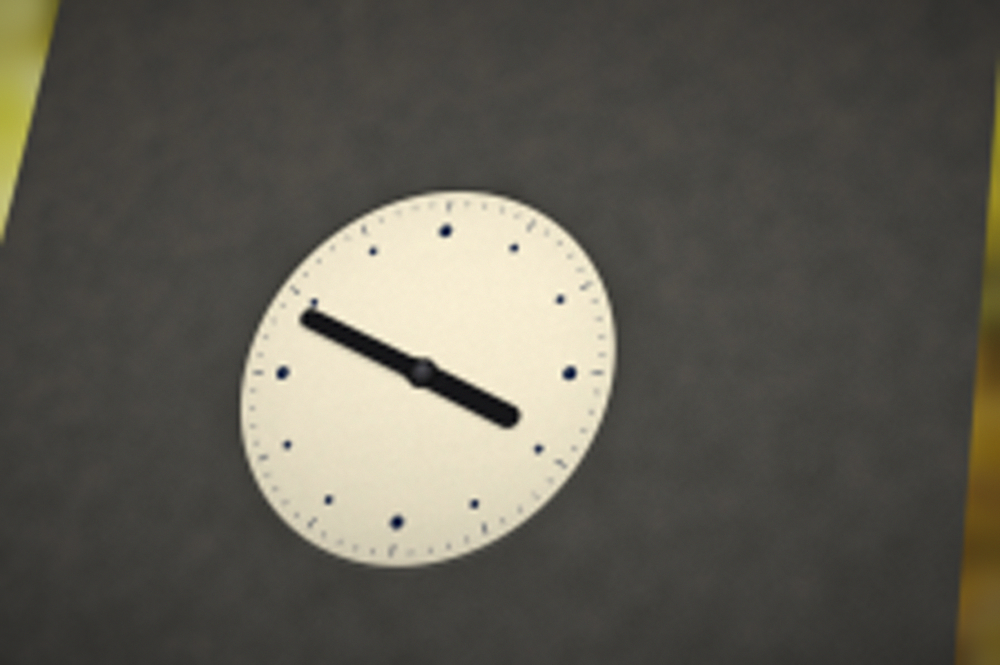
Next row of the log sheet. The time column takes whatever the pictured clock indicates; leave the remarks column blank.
3:49
